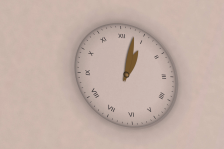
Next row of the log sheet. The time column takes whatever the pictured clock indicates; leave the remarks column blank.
1:03
